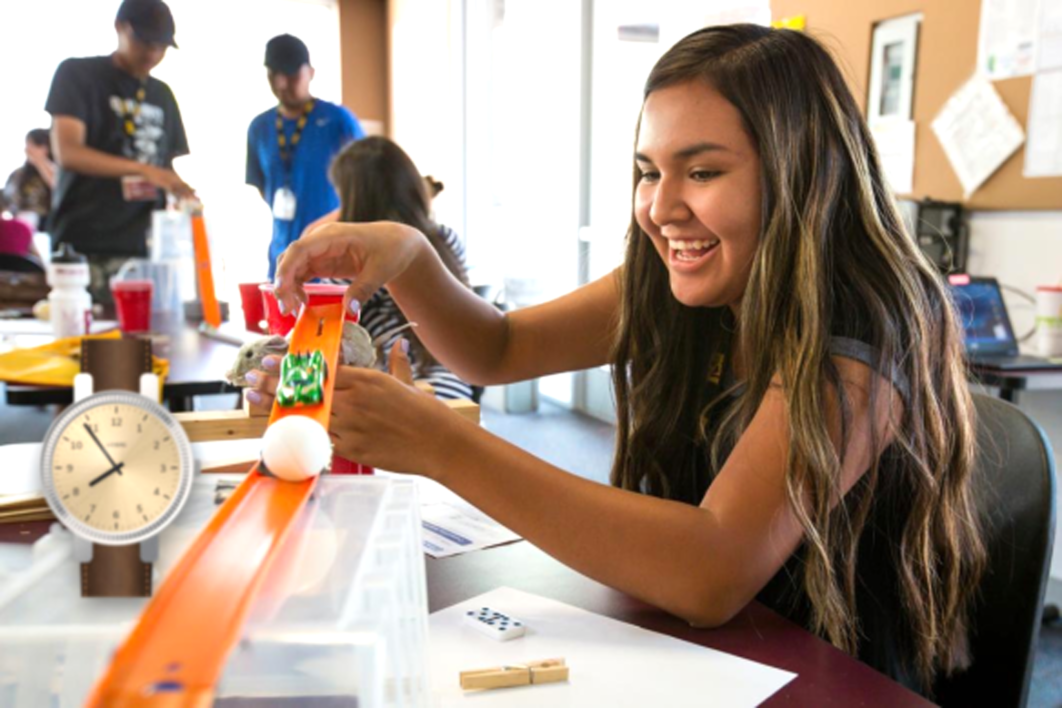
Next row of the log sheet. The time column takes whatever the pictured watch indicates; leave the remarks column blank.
7:54
